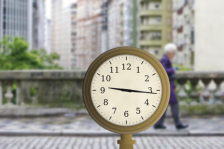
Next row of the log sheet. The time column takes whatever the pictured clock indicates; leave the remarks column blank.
9:16
